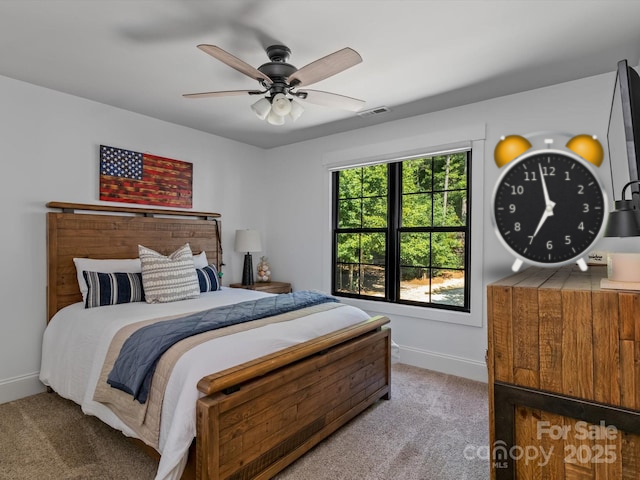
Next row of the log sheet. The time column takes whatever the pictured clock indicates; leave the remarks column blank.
6:58
